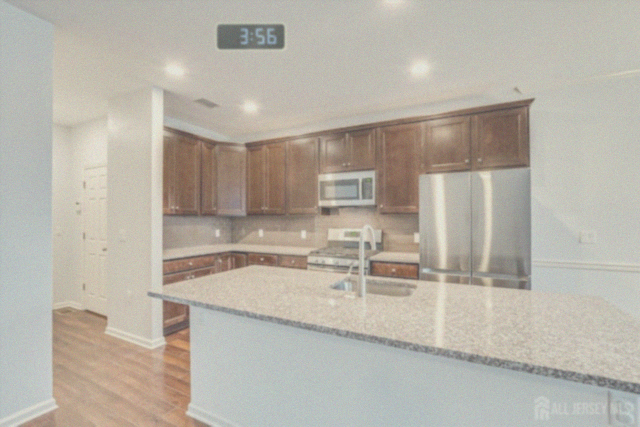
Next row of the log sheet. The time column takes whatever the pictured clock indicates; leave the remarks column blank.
3:56
